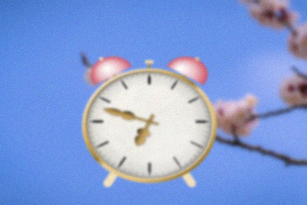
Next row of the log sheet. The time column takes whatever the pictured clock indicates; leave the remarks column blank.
6:48
